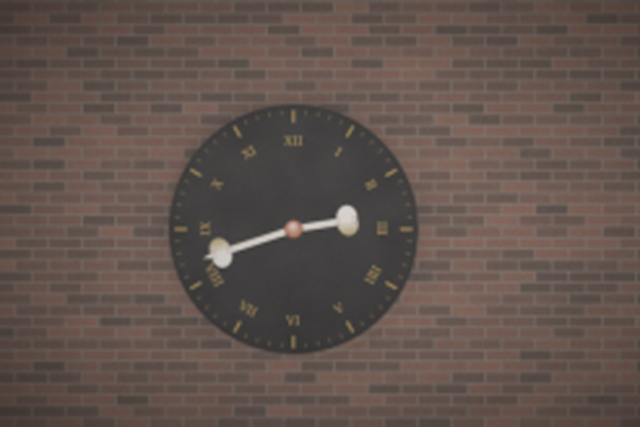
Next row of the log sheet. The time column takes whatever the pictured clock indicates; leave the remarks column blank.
2:42
